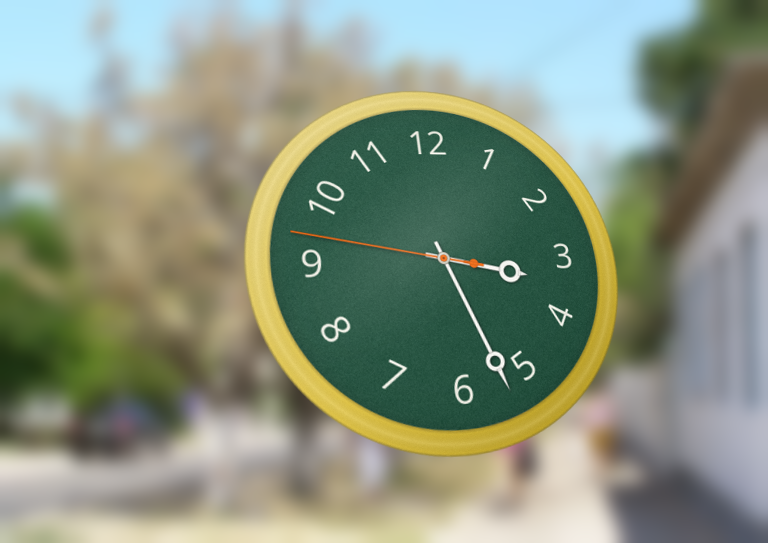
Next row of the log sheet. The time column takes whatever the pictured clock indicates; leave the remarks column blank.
3:26:47
